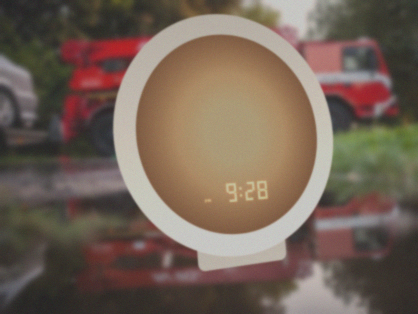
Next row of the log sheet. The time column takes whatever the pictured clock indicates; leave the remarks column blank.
9:28
